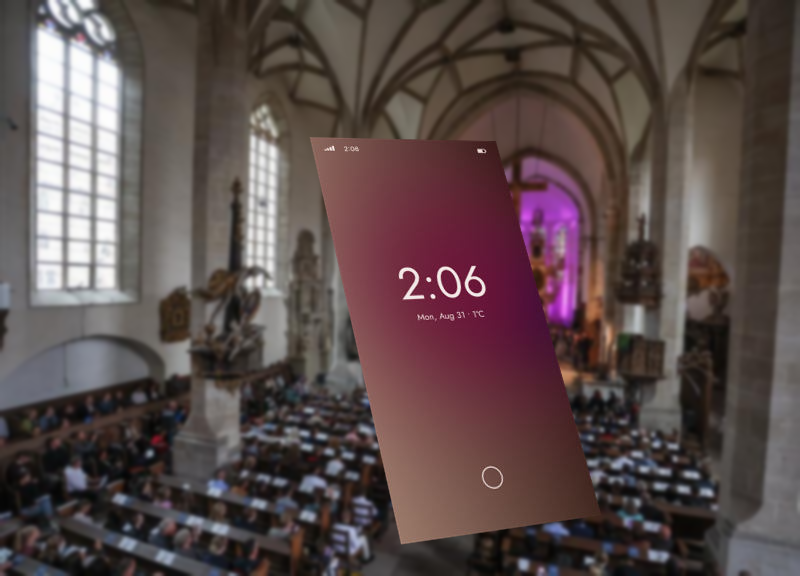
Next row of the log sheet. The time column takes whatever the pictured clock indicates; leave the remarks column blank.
2:06
